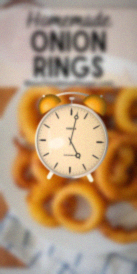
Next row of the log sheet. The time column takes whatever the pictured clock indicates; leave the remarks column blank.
5:02
